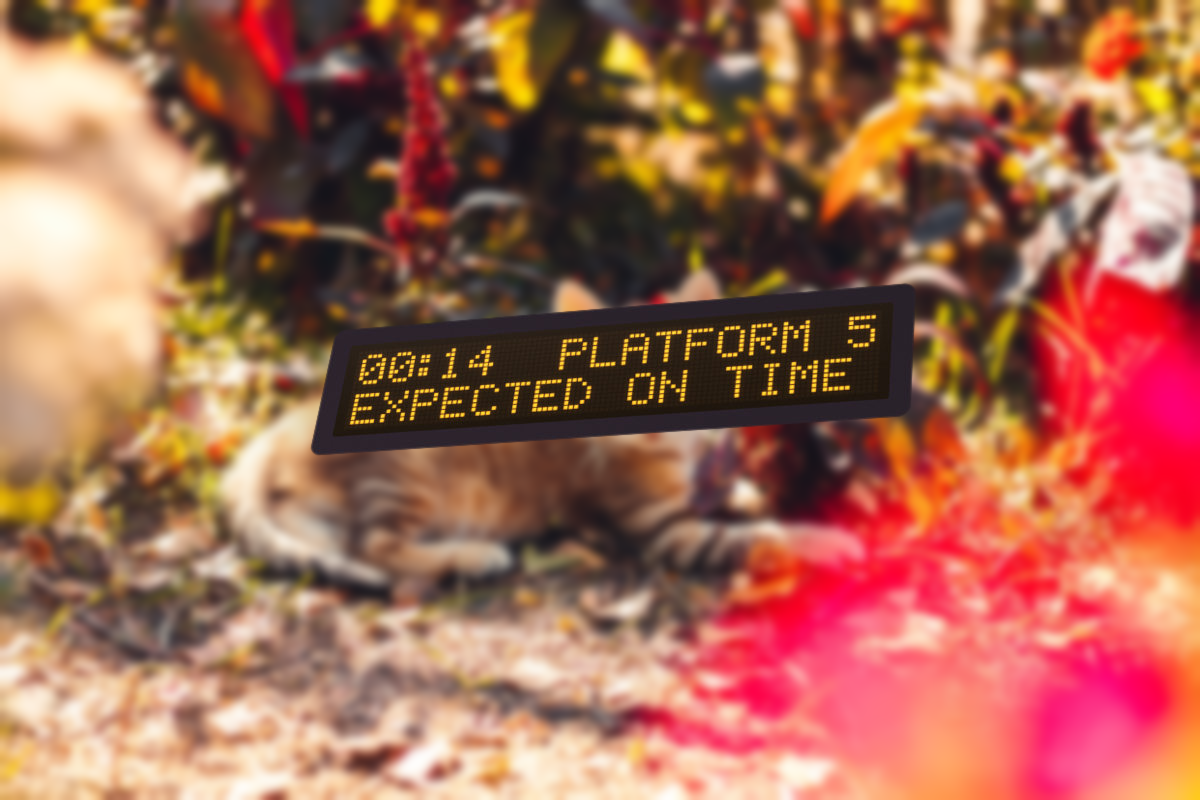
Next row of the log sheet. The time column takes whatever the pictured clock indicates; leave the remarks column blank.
0:14
